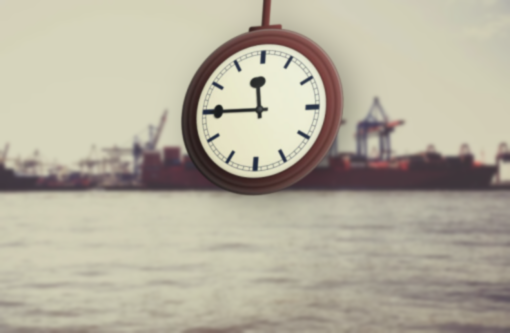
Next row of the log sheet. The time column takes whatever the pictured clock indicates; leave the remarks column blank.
11:45
